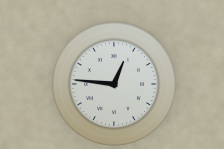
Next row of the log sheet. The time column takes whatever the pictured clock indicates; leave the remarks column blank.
12:46
